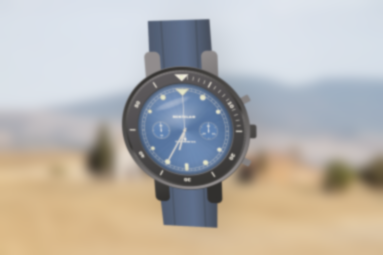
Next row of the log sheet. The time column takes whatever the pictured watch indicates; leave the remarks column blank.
6:35
